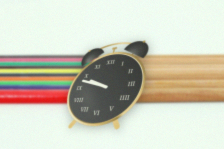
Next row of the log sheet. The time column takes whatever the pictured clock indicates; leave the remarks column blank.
9:48
